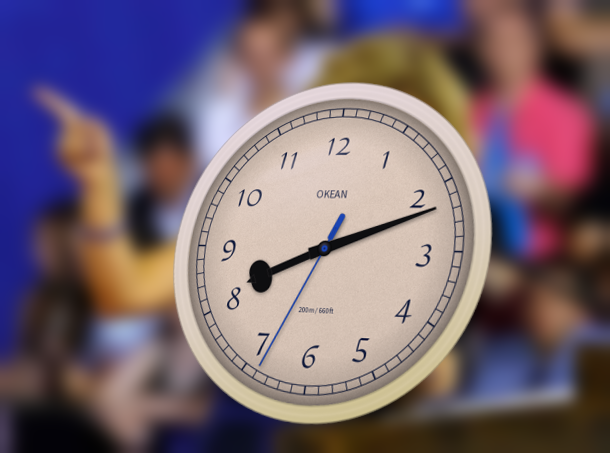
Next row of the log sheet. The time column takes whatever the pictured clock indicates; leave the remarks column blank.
8:11:34
